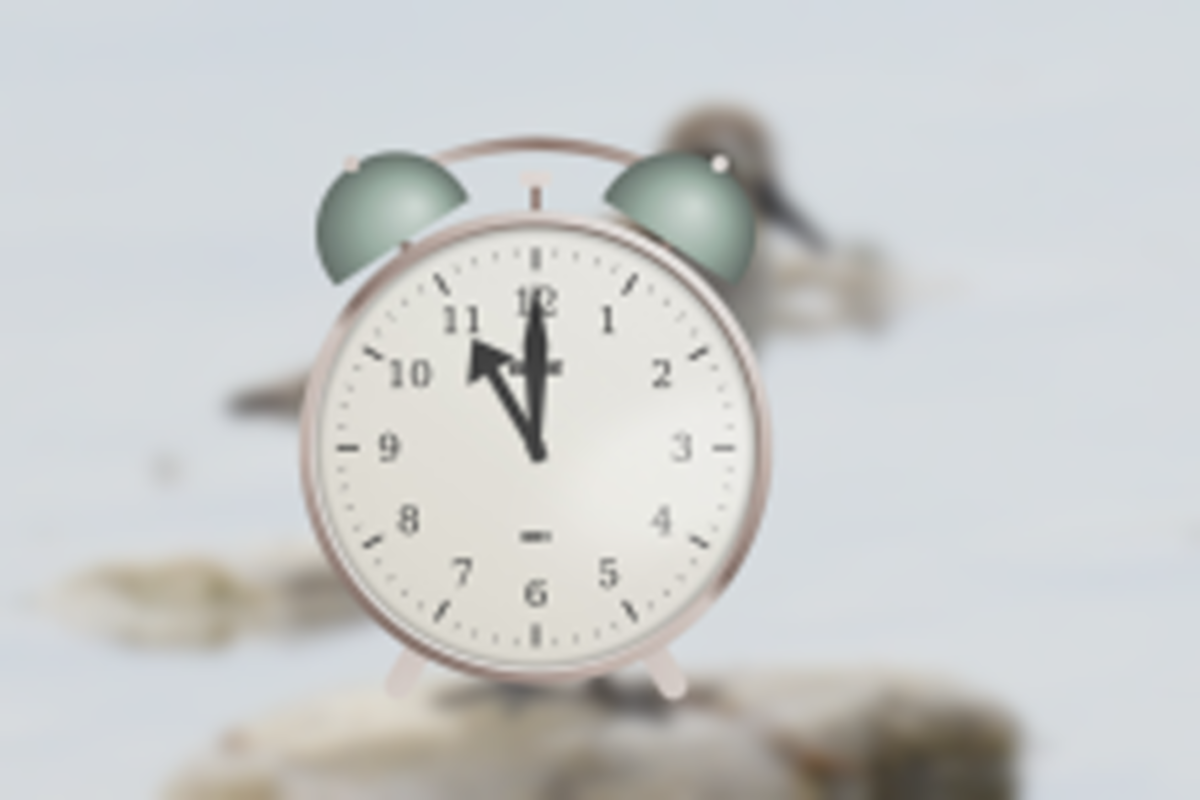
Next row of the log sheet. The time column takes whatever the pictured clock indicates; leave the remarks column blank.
11:00
